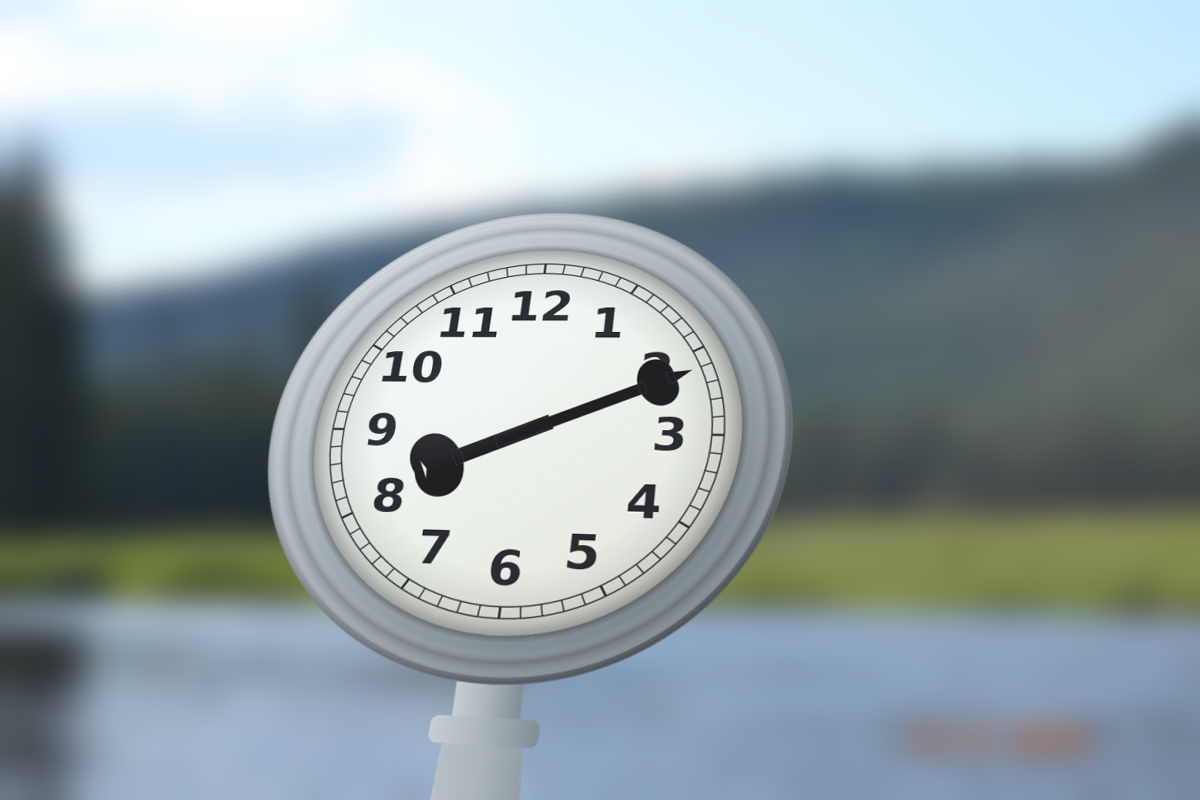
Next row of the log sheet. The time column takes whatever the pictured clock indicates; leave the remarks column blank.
8:11
